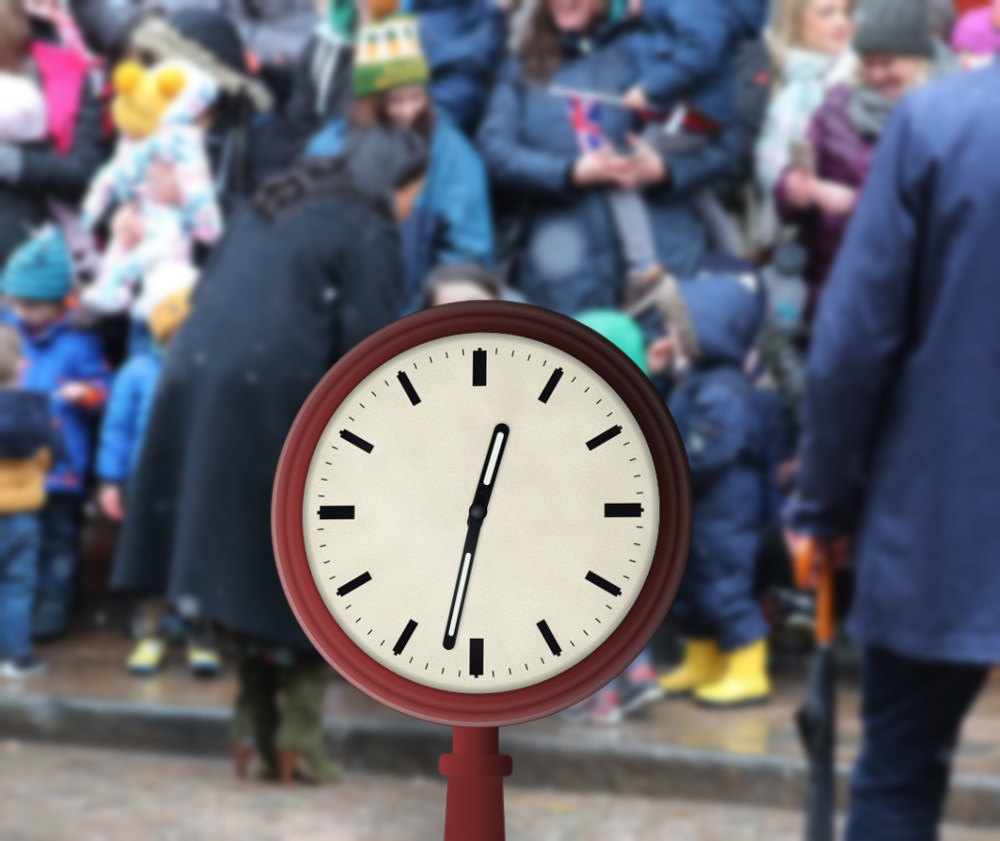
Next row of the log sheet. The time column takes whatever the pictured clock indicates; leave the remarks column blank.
12:32
